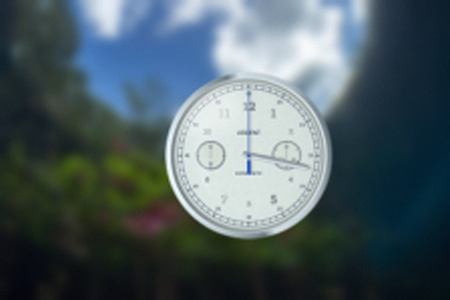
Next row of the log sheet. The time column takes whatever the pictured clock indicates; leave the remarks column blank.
3:17
